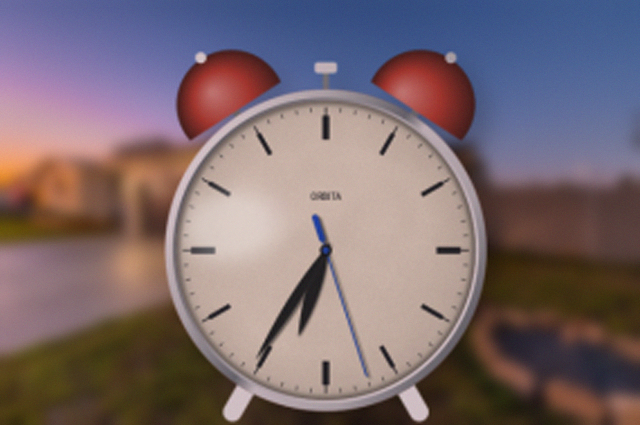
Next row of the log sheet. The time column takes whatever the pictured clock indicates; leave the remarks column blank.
6:35:27
